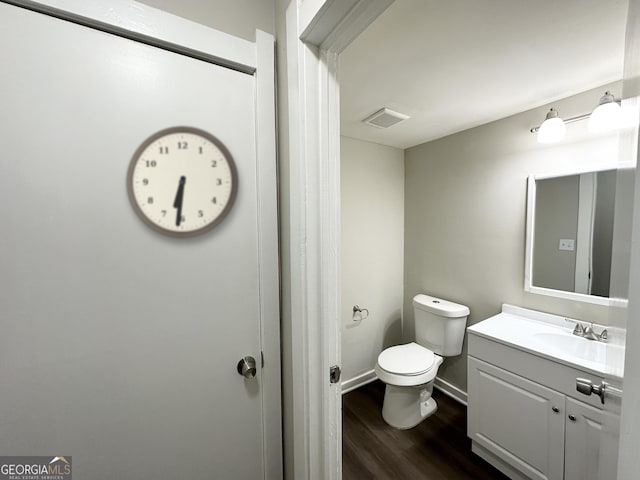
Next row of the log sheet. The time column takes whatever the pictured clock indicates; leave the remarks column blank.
6:31
